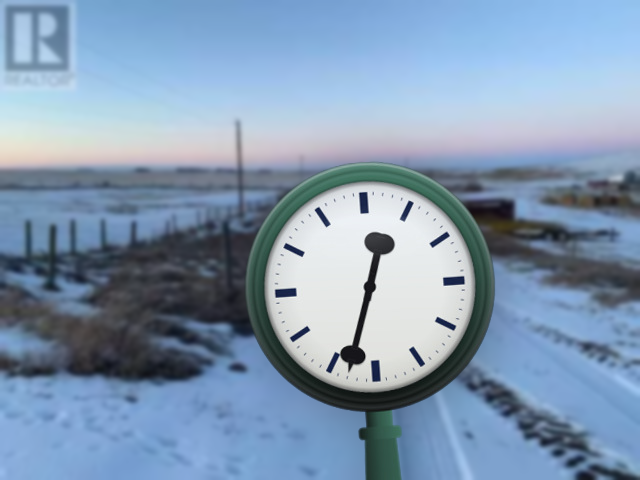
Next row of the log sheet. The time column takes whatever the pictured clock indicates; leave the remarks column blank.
12:33
